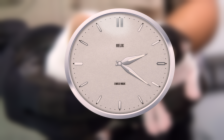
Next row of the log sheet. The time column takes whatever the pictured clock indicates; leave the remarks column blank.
2:21
